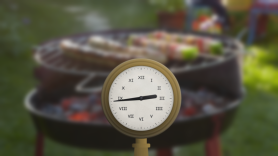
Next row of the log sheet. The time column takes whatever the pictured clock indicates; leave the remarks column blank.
2:44
